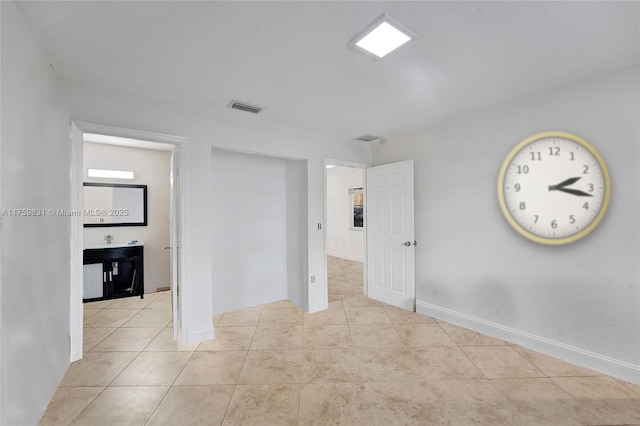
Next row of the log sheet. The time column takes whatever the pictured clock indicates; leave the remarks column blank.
2:17
